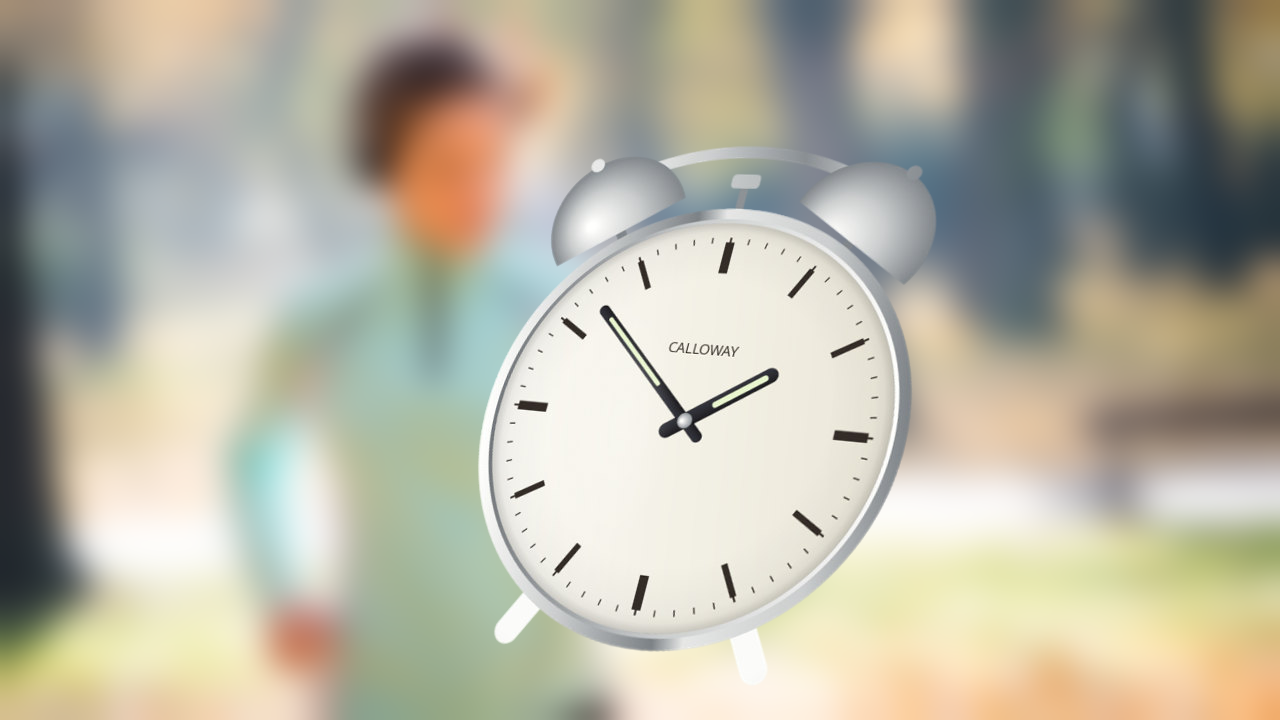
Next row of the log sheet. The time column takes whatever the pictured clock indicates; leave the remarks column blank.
1:52
